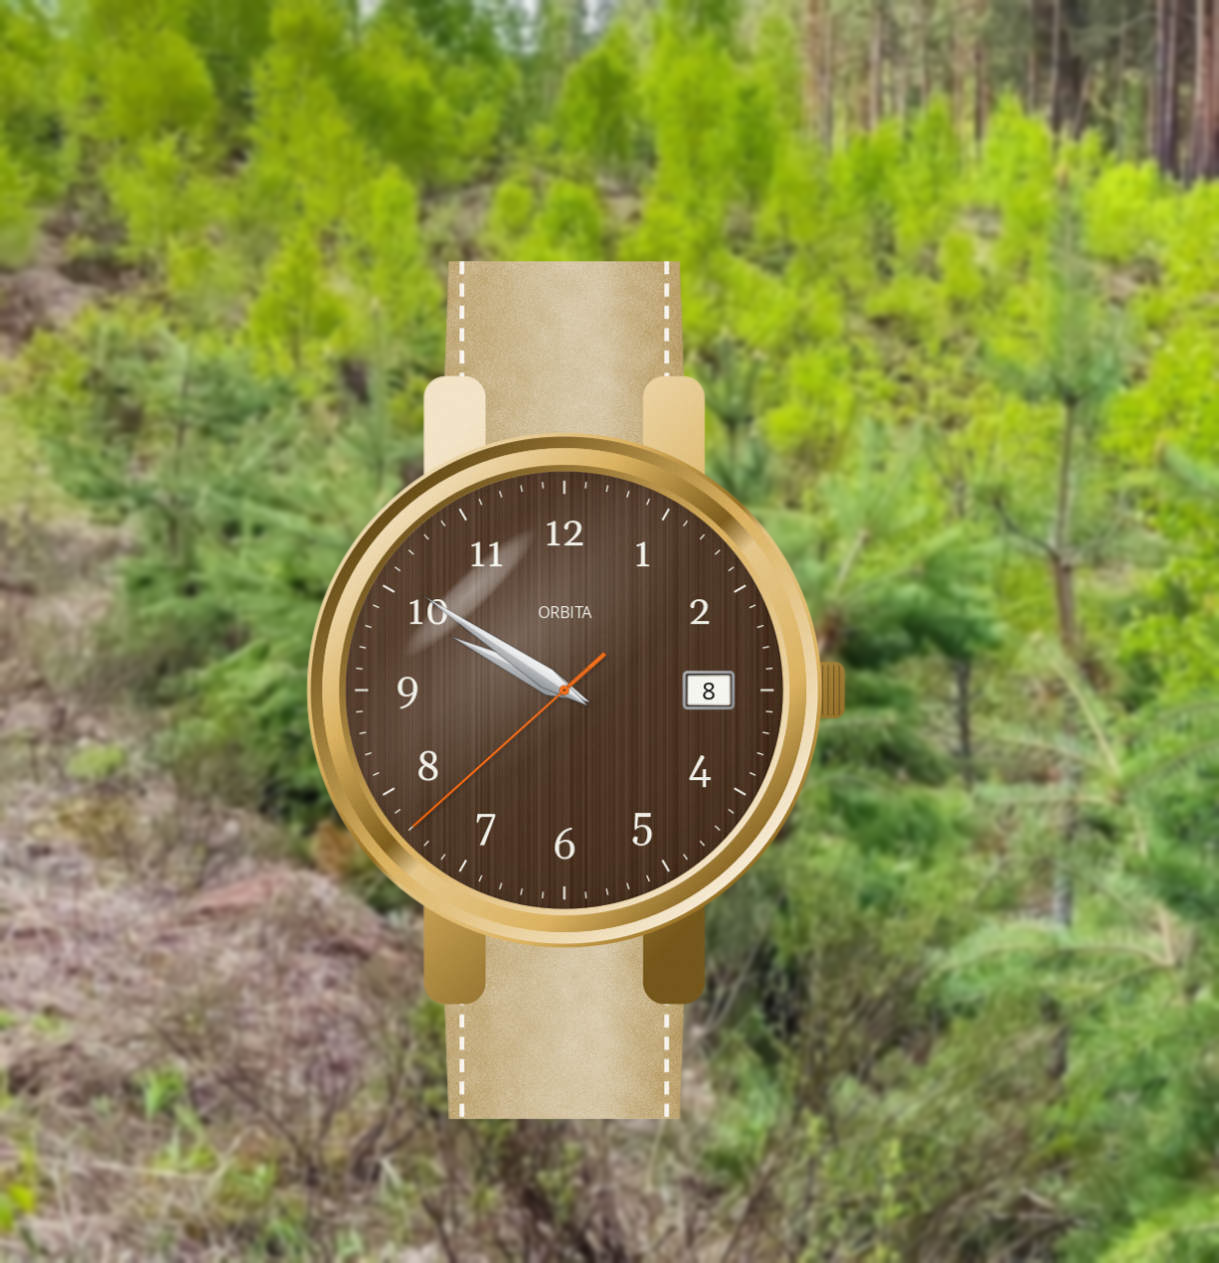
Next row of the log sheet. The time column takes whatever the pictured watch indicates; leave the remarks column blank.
9:50:38
